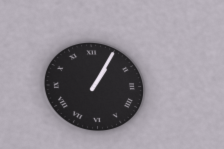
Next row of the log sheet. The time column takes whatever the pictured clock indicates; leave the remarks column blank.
1:05
